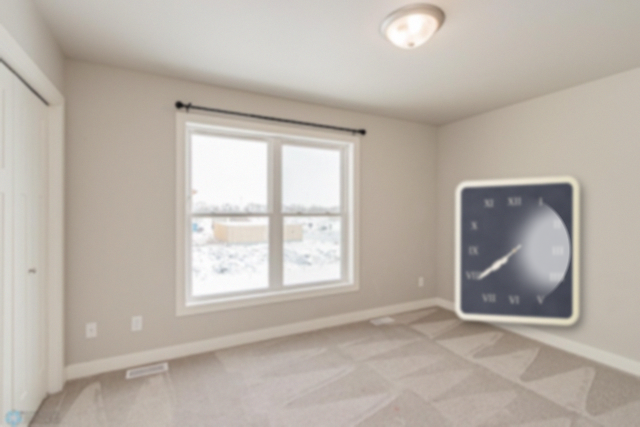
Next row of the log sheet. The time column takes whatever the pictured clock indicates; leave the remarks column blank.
7:39
